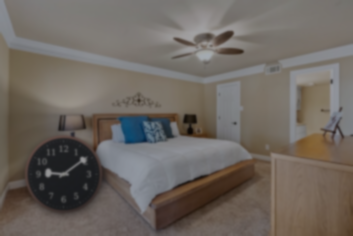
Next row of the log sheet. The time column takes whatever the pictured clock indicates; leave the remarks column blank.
9:09
